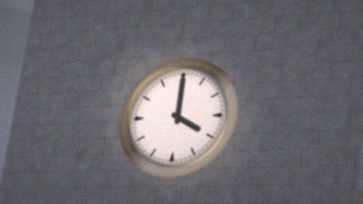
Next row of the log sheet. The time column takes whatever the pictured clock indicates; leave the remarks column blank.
4:00
